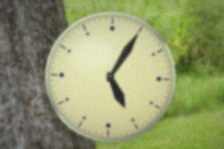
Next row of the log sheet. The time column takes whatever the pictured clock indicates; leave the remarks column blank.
5:05
